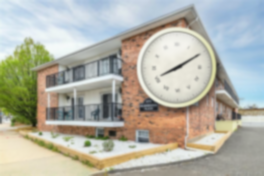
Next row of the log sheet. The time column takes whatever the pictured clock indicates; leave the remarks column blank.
8:10
